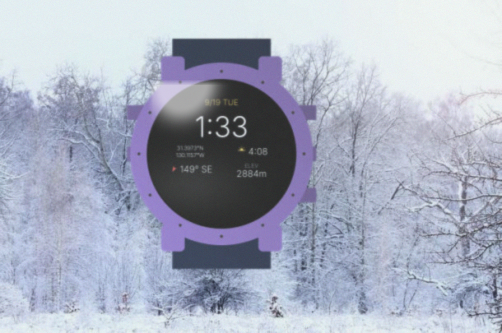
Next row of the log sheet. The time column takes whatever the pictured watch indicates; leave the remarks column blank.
1:33
